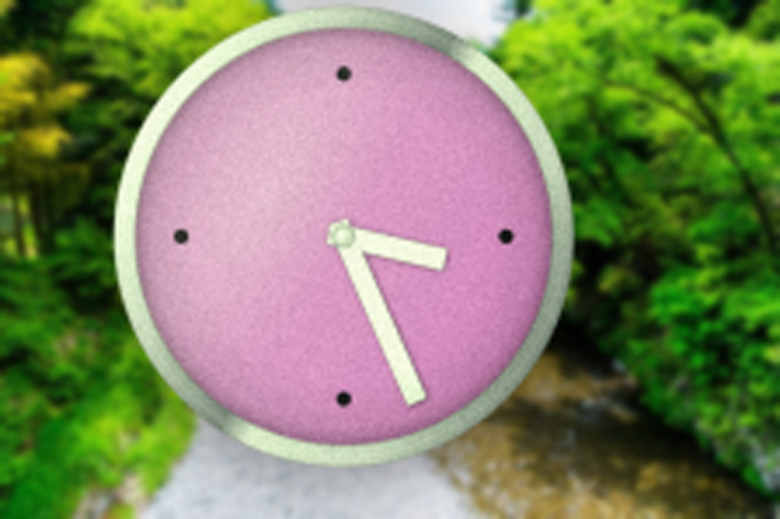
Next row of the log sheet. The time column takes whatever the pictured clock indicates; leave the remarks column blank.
3:26
